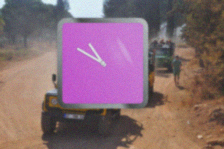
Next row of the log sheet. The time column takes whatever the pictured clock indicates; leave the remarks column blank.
10:50
